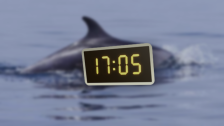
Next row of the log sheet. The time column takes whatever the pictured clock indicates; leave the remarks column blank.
17:05
